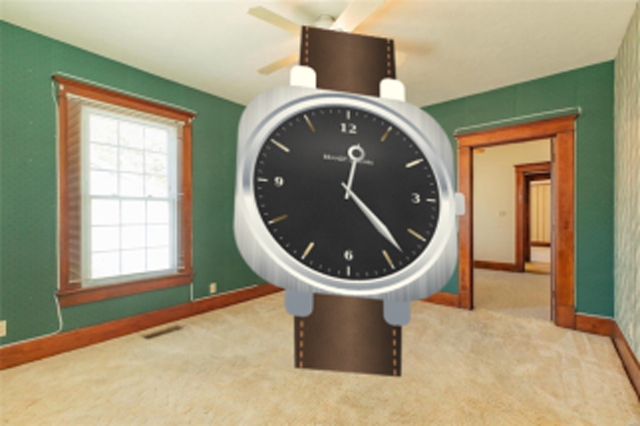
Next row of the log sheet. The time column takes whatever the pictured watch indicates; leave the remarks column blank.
12:23
